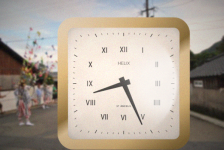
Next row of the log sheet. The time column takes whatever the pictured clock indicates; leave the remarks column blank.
8:26
